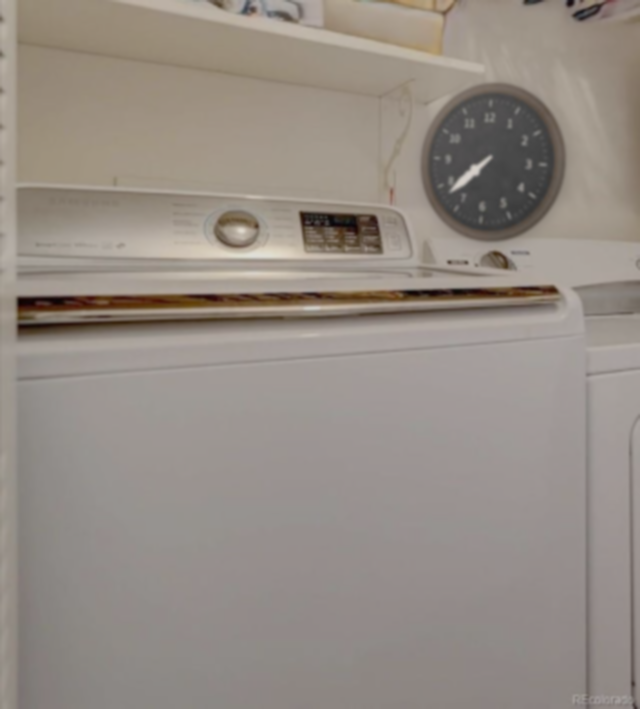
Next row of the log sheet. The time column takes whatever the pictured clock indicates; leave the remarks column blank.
7:38
